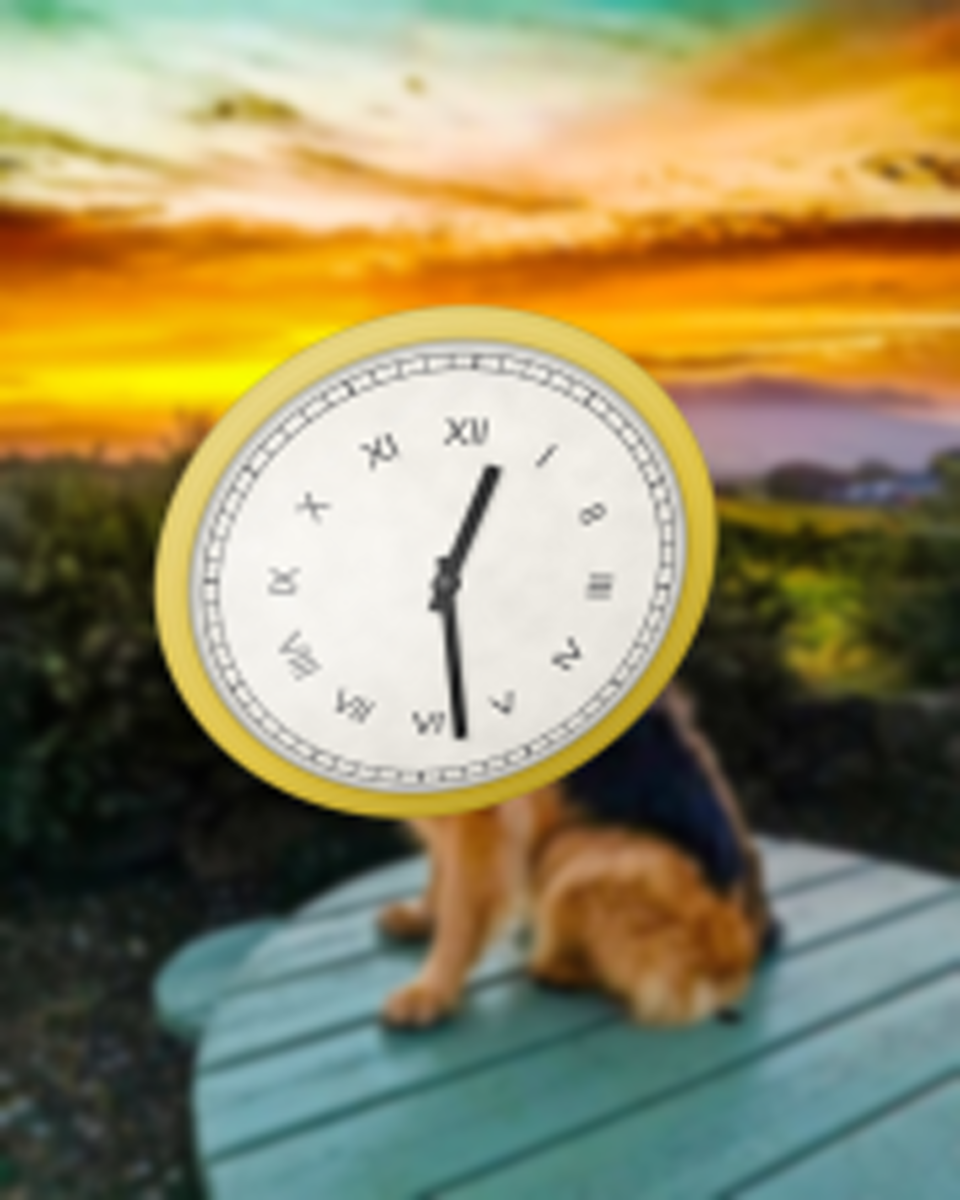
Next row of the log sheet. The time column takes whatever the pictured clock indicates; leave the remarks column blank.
12:28
